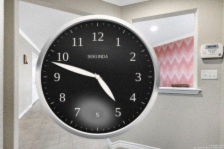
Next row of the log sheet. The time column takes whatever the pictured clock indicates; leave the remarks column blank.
4:48
